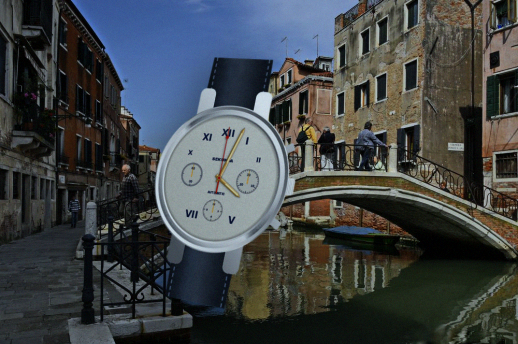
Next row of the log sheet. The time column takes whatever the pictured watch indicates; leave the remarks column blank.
4:03
